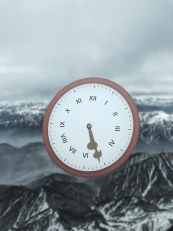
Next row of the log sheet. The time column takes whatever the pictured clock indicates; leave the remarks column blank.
5:26
